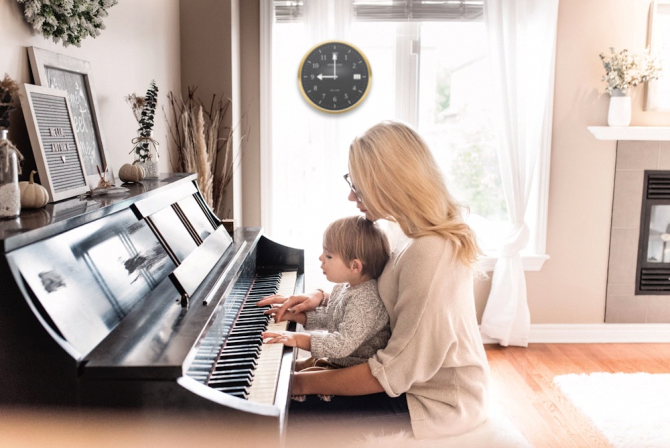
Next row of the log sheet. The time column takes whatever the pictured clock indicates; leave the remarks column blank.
9:00
